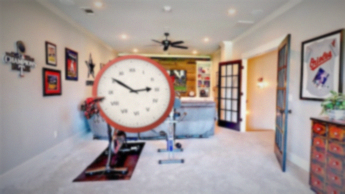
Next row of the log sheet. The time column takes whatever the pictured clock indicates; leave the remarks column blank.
2:51
